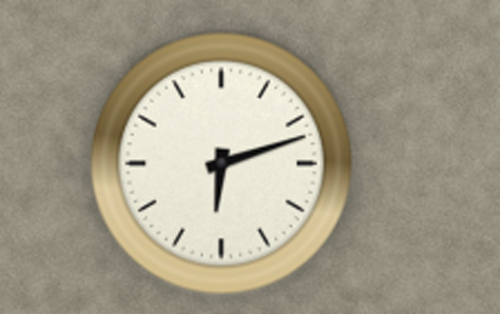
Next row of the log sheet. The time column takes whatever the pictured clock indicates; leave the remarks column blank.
6:12
